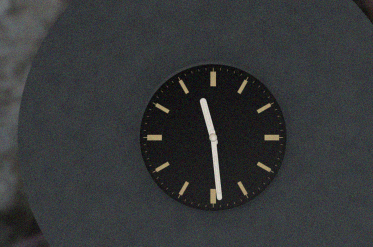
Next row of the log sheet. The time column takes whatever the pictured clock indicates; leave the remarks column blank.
11:29
